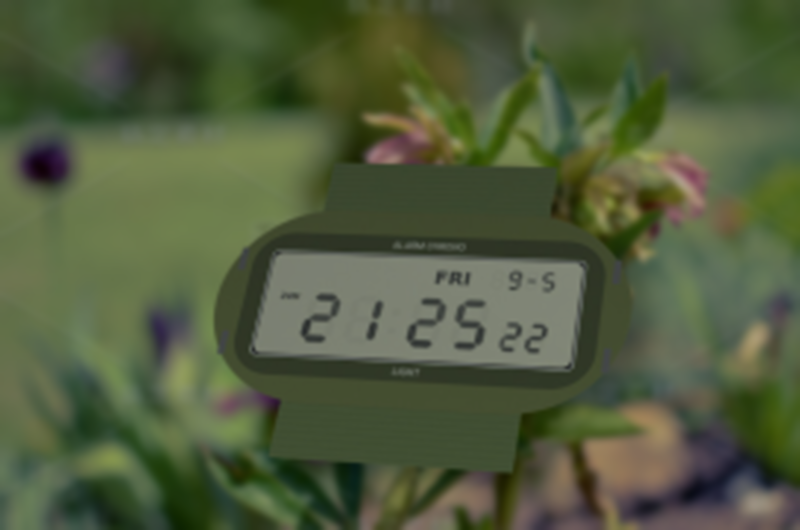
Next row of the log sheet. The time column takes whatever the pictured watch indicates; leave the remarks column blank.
21:25:22
